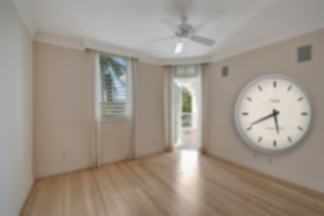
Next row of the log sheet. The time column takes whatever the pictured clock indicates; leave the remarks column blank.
5:41
